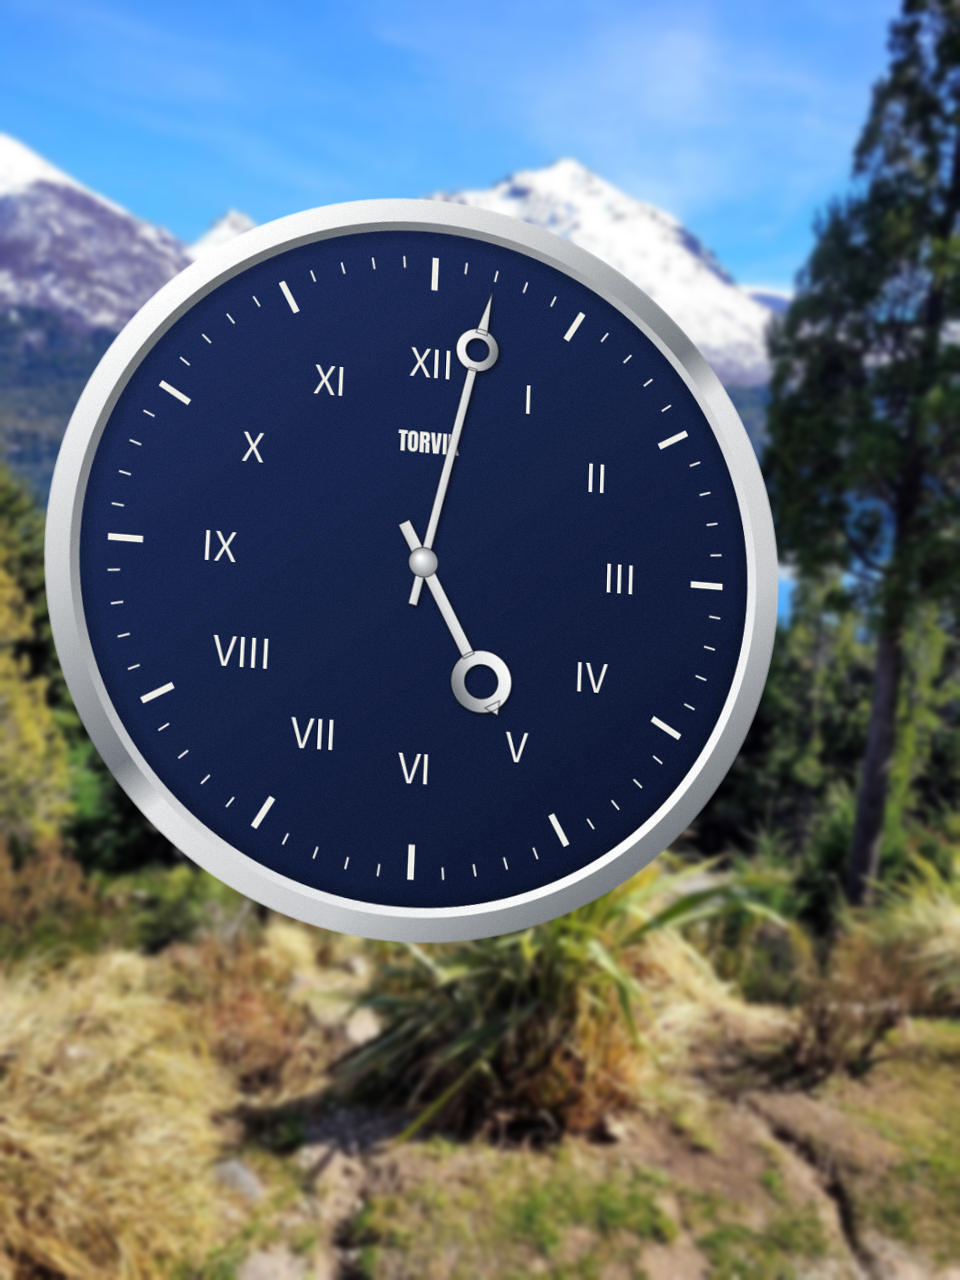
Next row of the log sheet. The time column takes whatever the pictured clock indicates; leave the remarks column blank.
5:02
